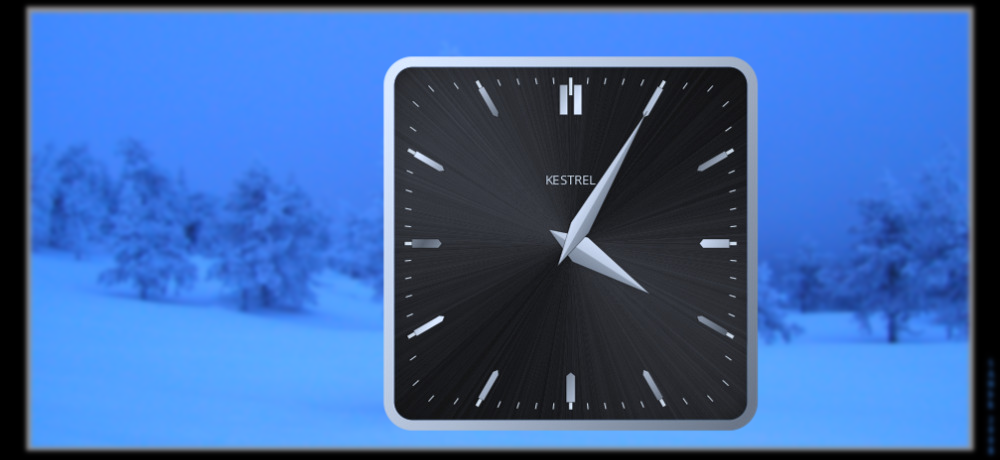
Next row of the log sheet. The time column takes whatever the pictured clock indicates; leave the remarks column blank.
4:05
